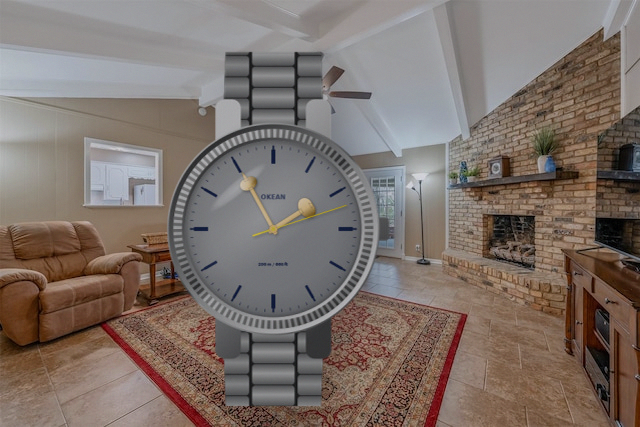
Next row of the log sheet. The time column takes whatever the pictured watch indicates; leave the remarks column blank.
1:55:12
